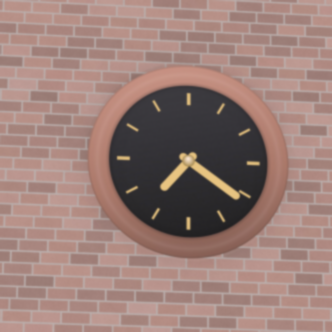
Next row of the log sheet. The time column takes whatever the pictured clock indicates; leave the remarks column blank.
7:21
